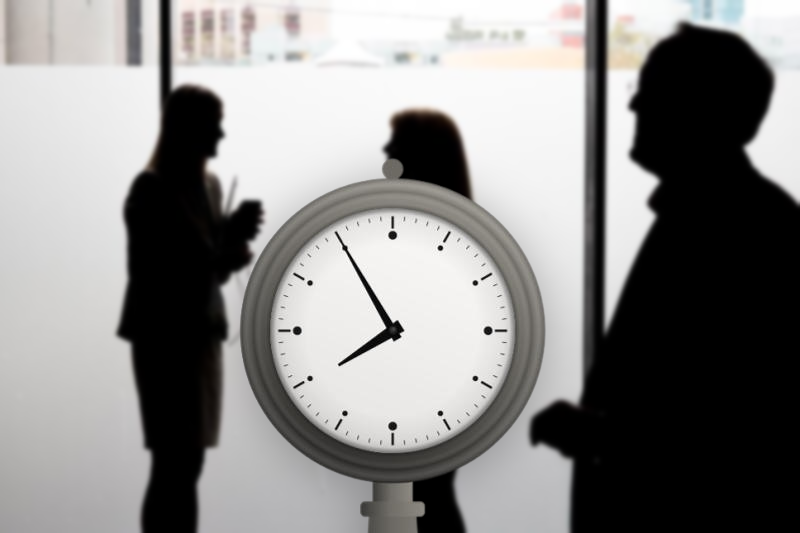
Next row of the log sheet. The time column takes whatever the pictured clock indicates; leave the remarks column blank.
7:55
